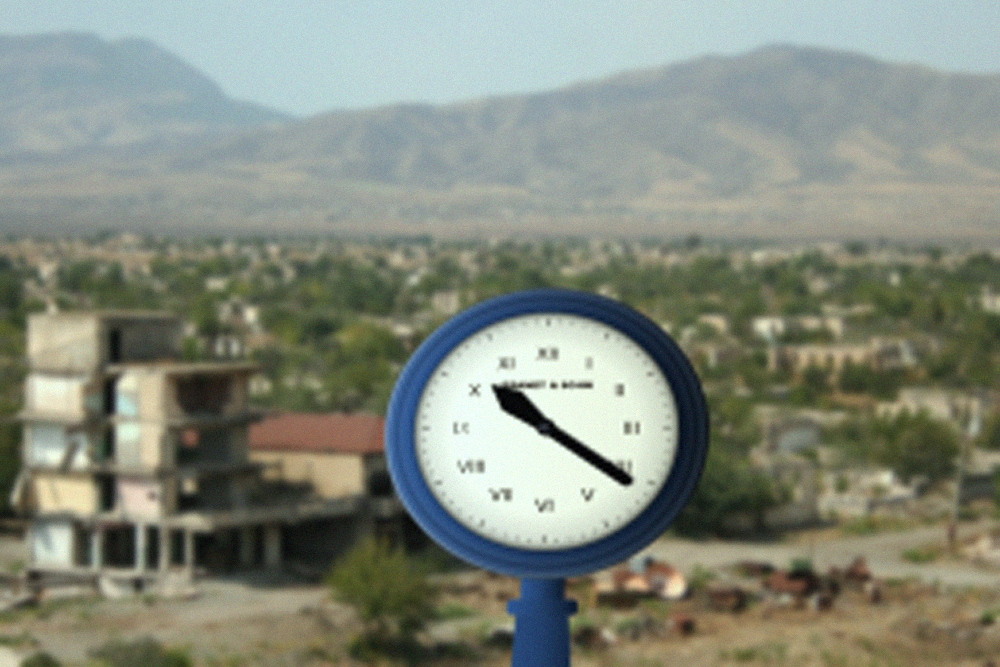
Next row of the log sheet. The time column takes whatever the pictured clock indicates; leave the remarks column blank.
10:21
